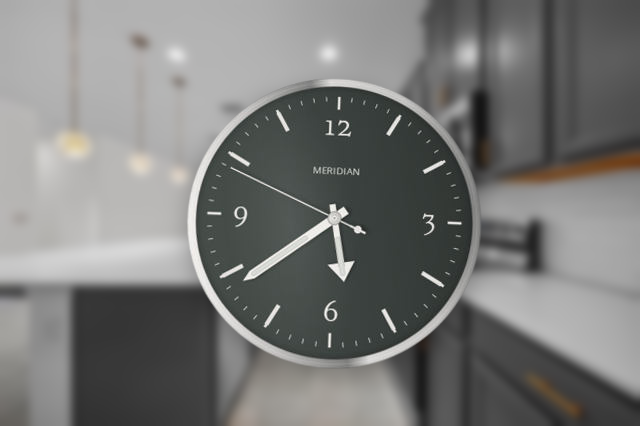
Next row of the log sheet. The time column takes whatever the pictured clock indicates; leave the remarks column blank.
5:38:49
